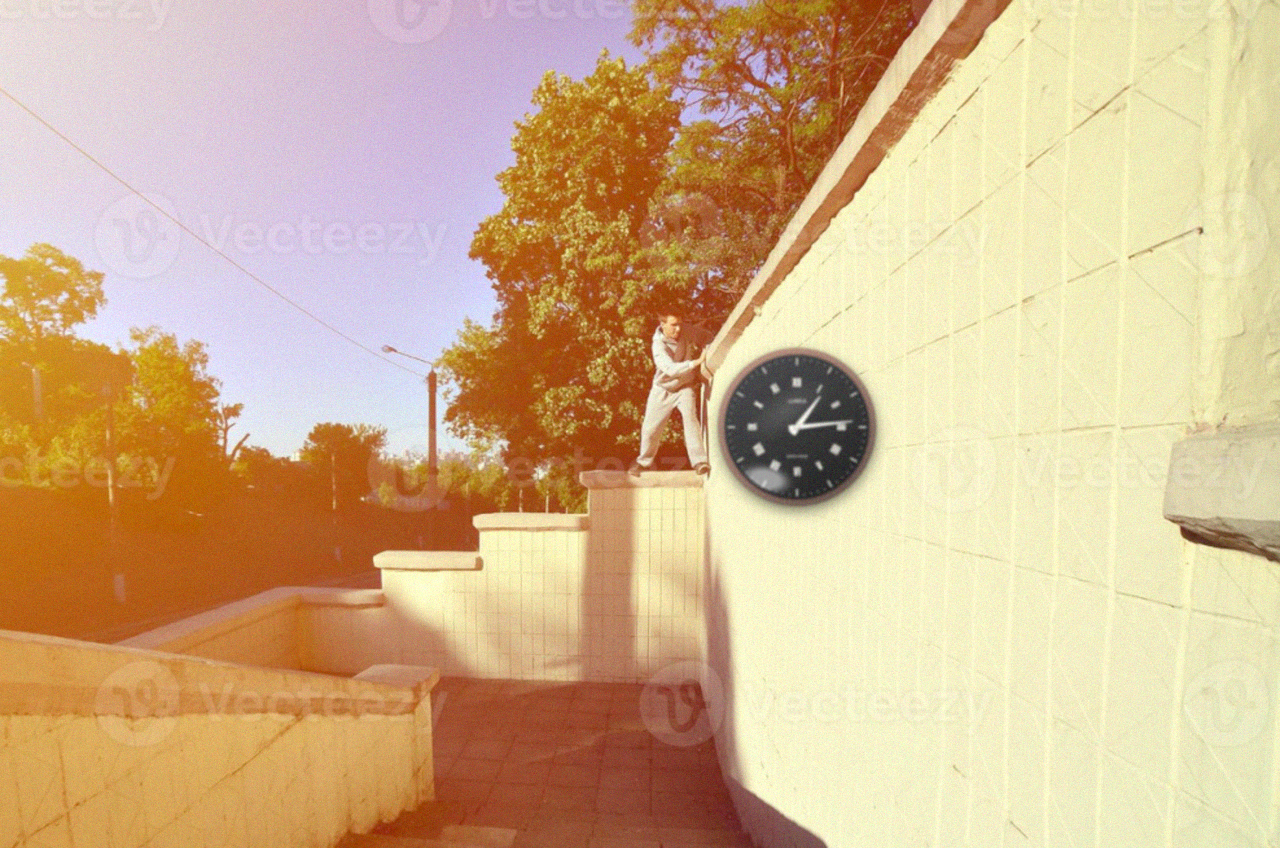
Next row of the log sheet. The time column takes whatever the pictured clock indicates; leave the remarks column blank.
1:14
